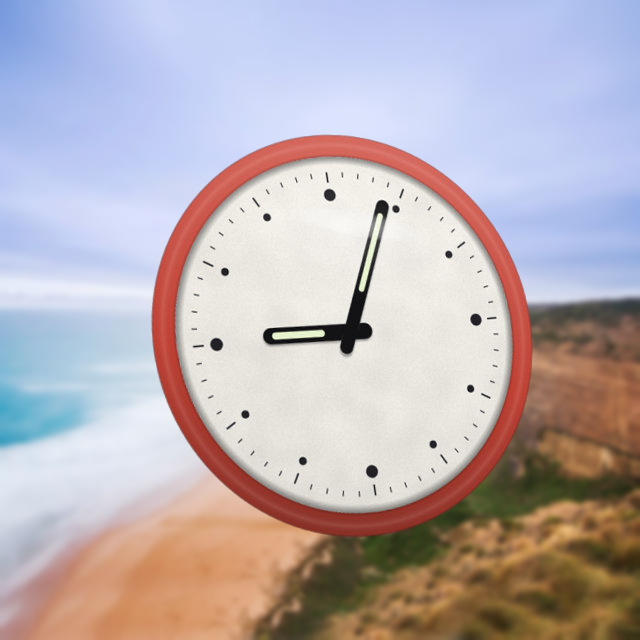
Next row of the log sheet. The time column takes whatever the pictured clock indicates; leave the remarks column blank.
9:04
